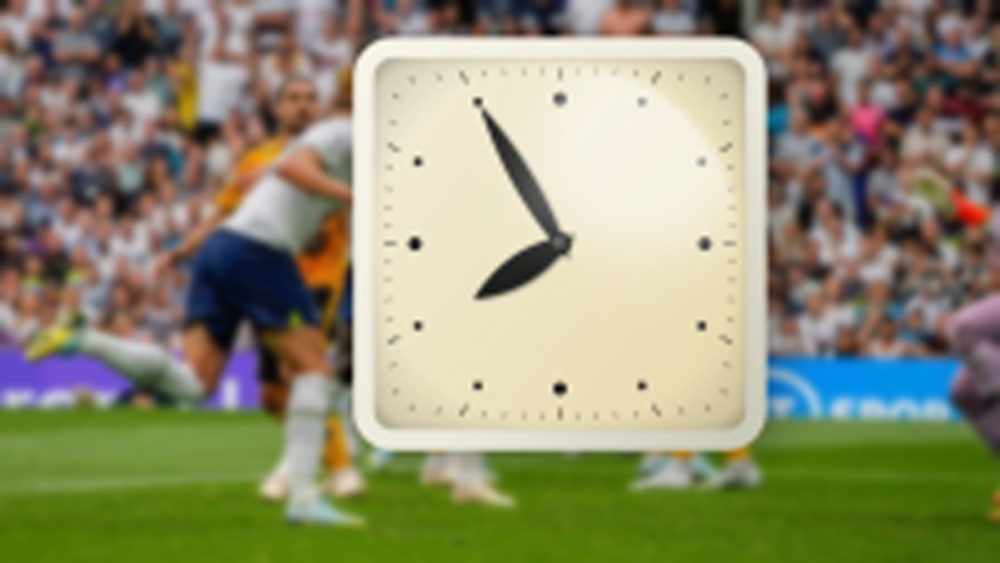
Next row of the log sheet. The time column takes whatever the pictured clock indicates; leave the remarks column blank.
7:55
